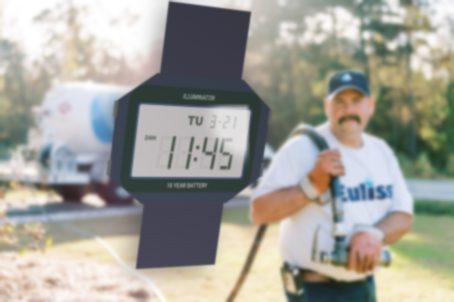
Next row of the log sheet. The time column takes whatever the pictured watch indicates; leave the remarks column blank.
11:45
